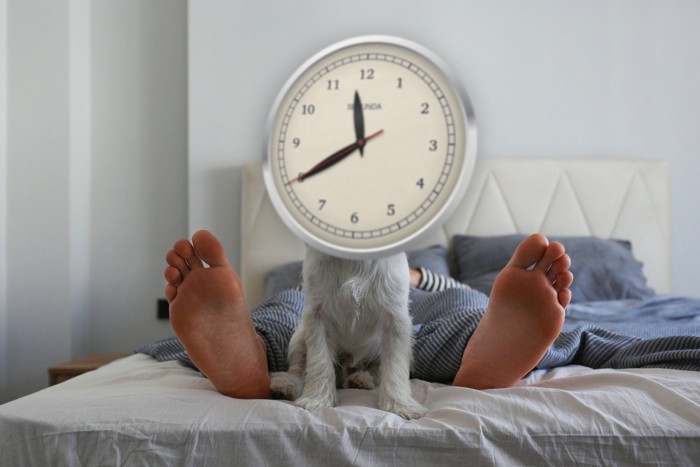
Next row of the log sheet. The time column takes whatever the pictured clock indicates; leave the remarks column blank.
11:39:40
